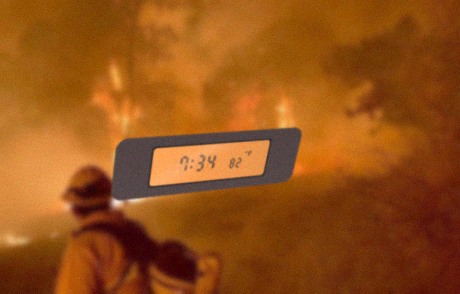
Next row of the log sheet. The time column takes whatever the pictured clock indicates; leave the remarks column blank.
7:34
